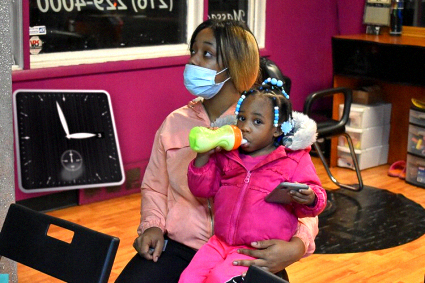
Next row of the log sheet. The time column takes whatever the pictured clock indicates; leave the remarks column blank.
2:58
